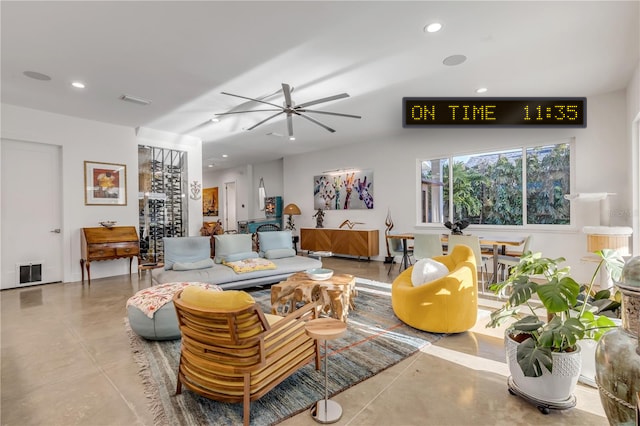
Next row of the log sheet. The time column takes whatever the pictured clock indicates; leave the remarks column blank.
11:35
